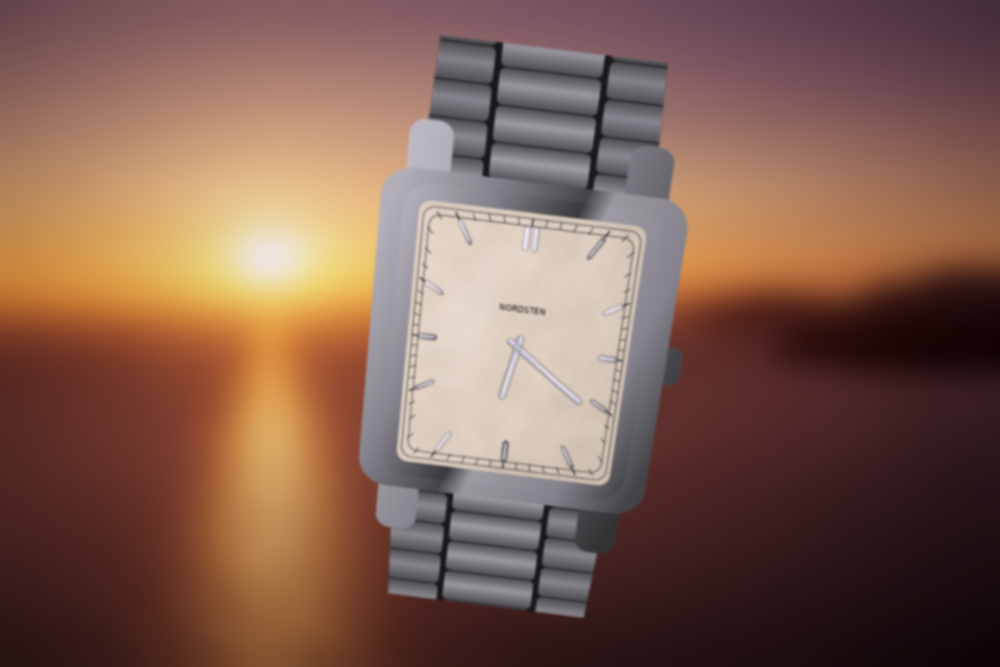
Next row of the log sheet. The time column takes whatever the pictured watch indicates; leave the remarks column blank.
6:21
